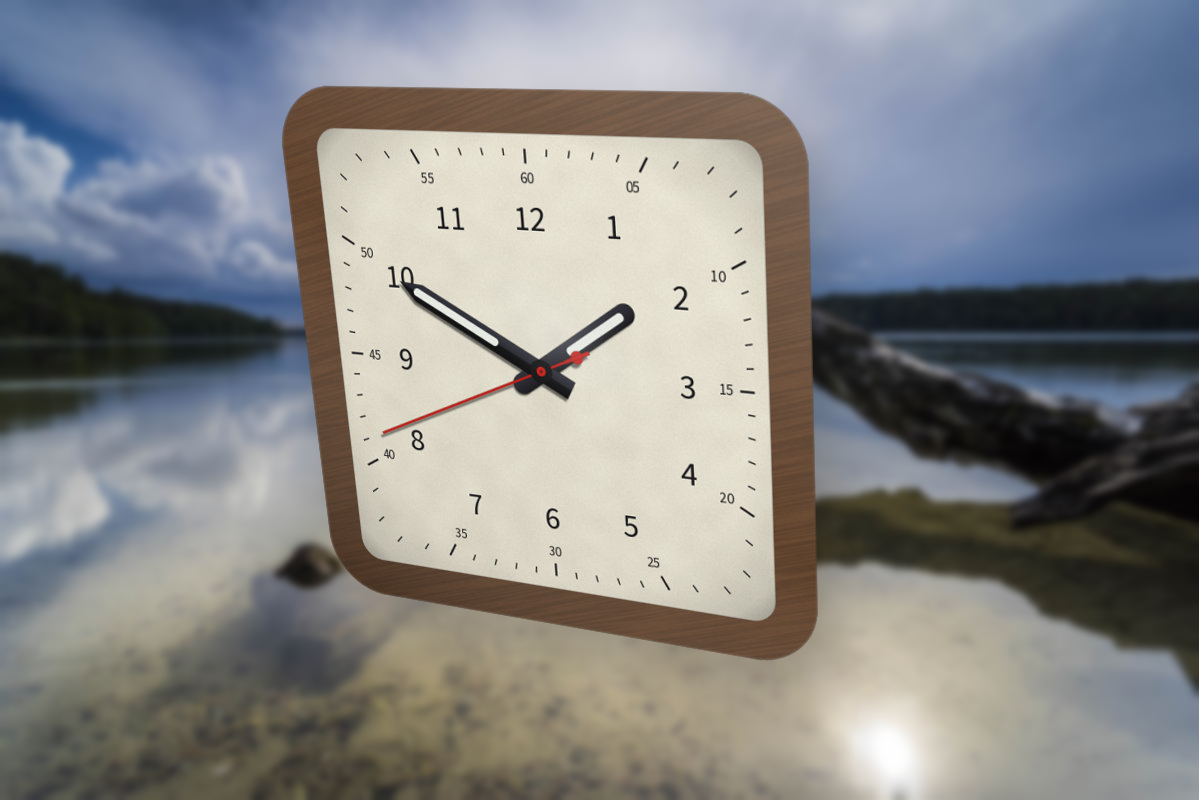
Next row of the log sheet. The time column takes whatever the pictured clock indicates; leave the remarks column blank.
1:49:41
